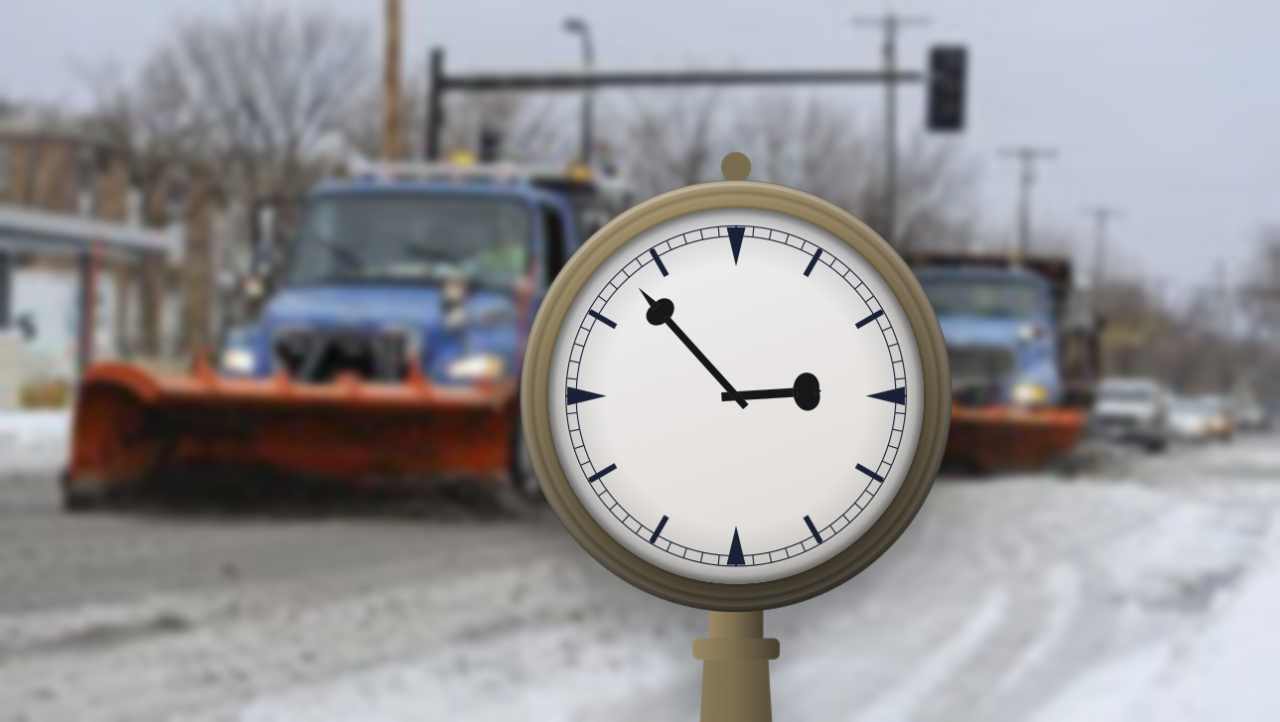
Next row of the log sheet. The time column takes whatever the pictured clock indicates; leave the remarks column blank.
2:53
